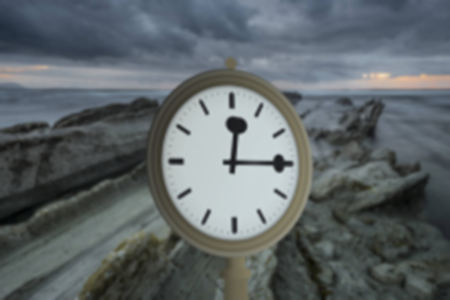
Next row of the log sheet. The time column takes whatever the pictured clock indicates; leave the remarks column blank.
12:15
